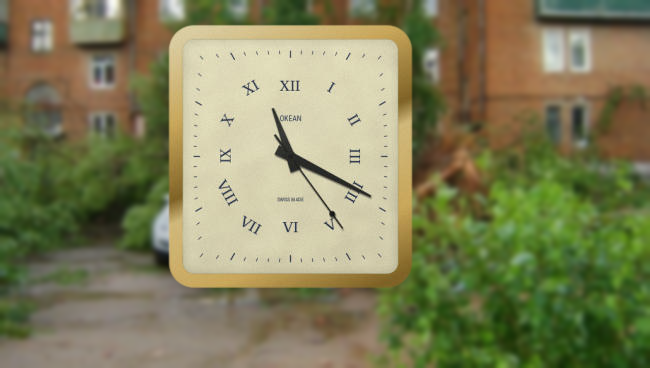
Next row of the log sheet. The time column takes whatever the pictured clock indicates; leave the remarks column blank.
11:19:24
